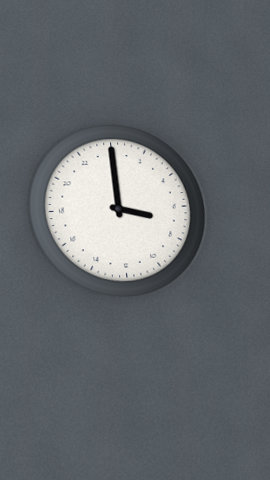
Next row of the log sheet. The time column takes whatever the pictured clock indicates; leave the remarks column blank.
7:00
